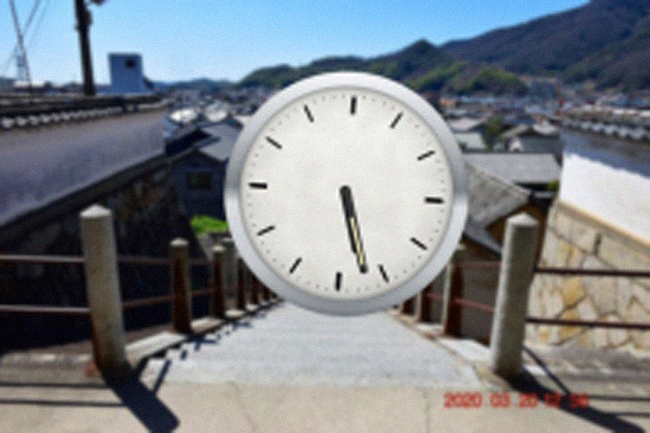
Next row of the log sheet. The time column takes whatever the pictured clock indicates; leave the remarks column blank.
5:27
